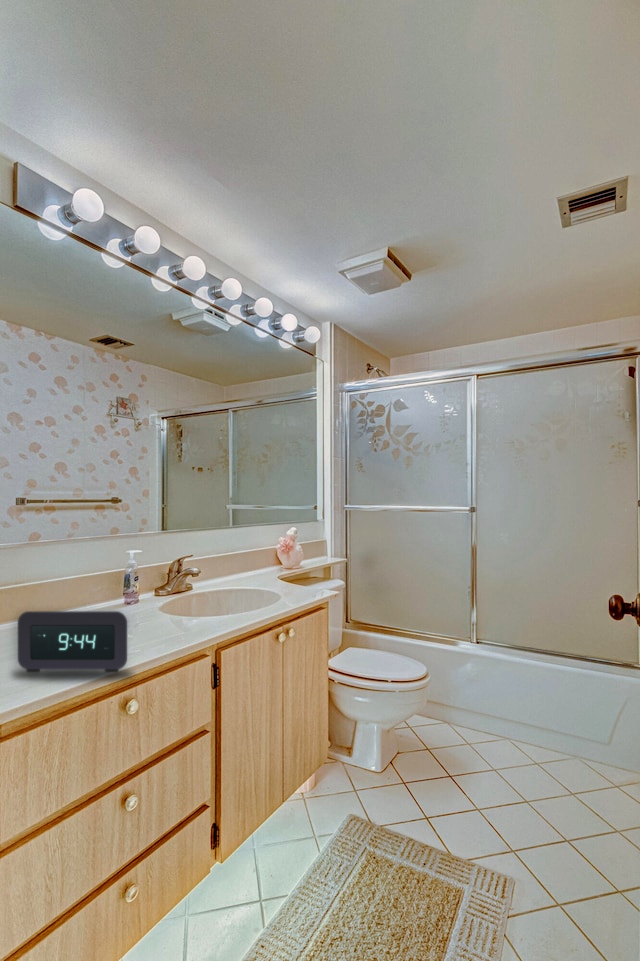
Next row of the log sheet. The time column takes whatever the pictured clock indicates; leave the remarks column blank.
9:44
